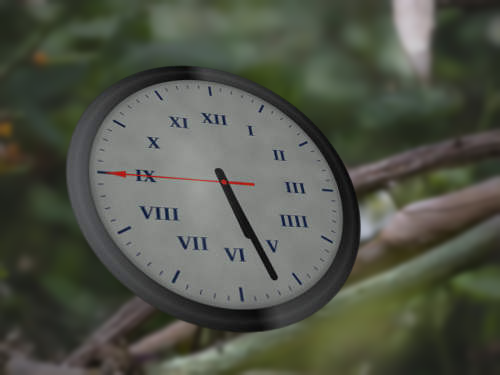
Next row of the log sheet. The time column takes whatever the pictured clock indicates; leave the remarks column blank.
5:26:45
